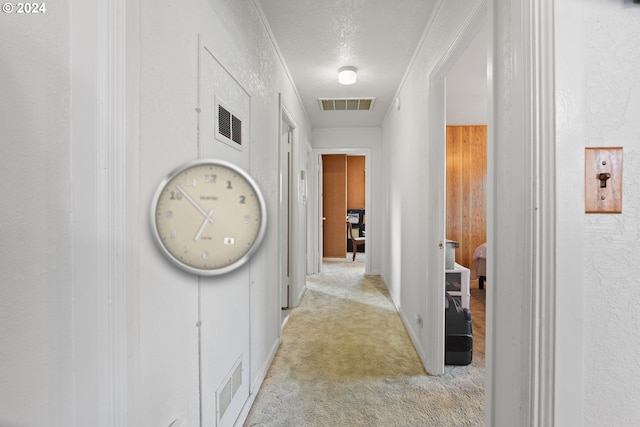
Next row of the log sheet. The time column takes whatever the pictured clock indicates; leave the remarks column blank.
6:52
